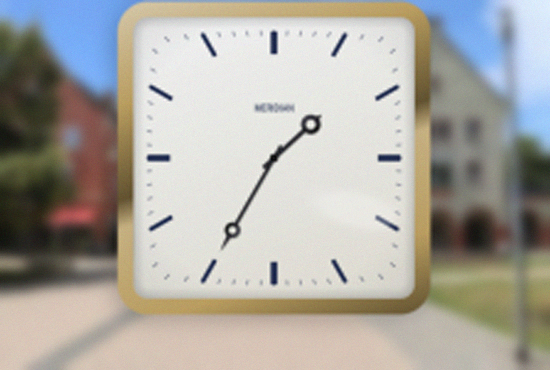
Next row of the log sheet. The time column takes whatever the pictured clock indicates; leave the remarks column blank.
1:35
